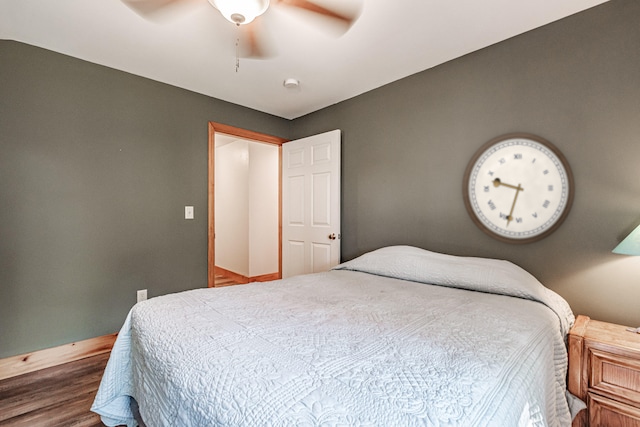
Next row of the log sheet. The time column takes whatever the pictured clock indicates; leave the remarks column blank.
9:33
